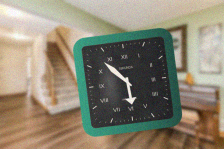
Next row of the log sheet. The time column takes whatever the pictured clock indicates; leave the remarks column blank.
5:53
